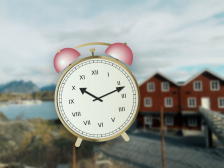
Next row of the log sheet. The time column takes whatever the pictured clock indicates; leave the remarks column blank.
10:12
